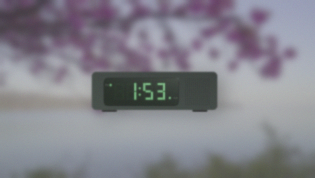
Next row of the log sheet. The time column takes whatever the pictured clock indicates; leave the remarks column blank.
1:53
